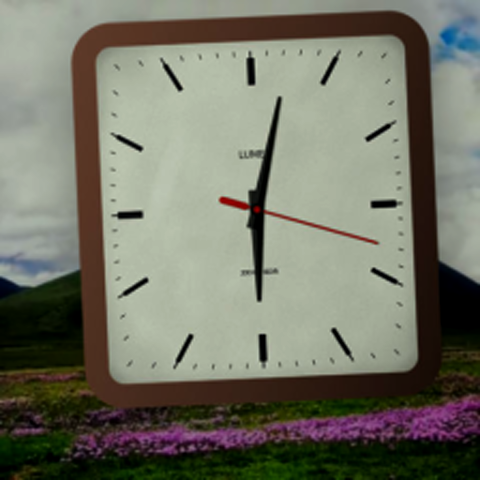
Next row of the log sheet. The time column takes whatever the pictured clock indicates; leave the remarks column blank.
6:02:18
